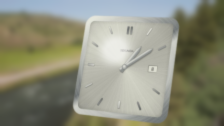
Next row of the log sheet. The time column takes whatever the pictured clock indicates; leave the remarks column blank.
1:09
